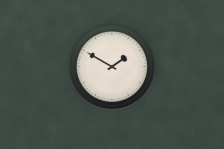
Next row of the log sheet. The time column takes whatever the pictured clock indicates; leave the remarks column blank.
1:50
